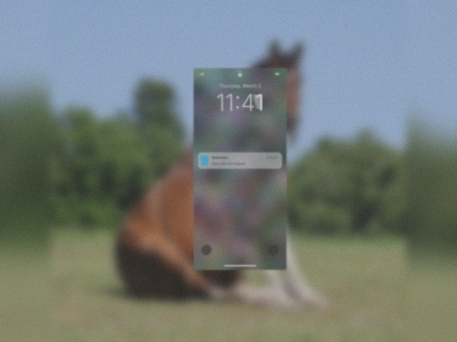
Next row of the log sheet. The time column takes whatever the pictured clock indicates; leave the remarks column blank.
11:41
